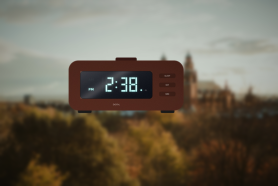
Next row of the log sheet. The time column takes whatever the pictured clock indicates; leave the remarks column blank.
2:38
